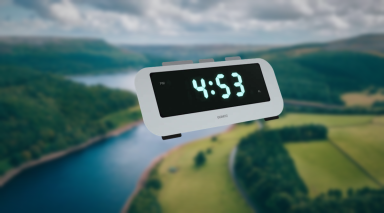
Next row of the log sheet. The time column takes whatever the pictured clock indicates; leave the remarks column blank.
4:53
